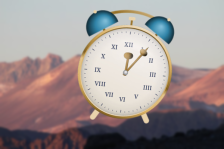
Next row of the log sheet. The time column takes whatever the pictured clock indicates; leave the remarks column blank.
12:06
